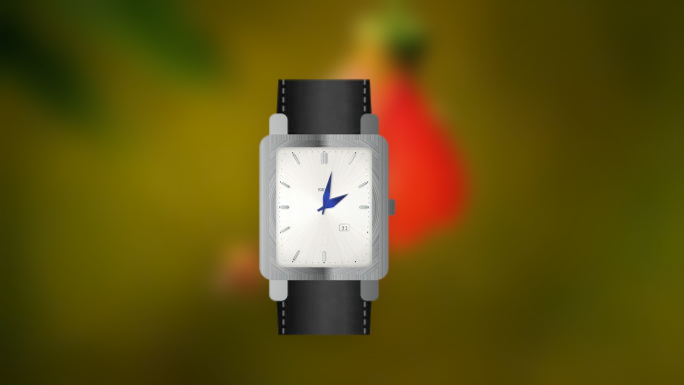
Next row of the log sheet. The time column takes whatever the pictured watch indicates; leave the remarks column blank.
2:02
